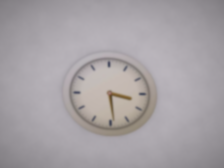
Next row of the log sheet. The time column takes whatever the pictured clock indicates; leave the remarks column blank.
3:29
